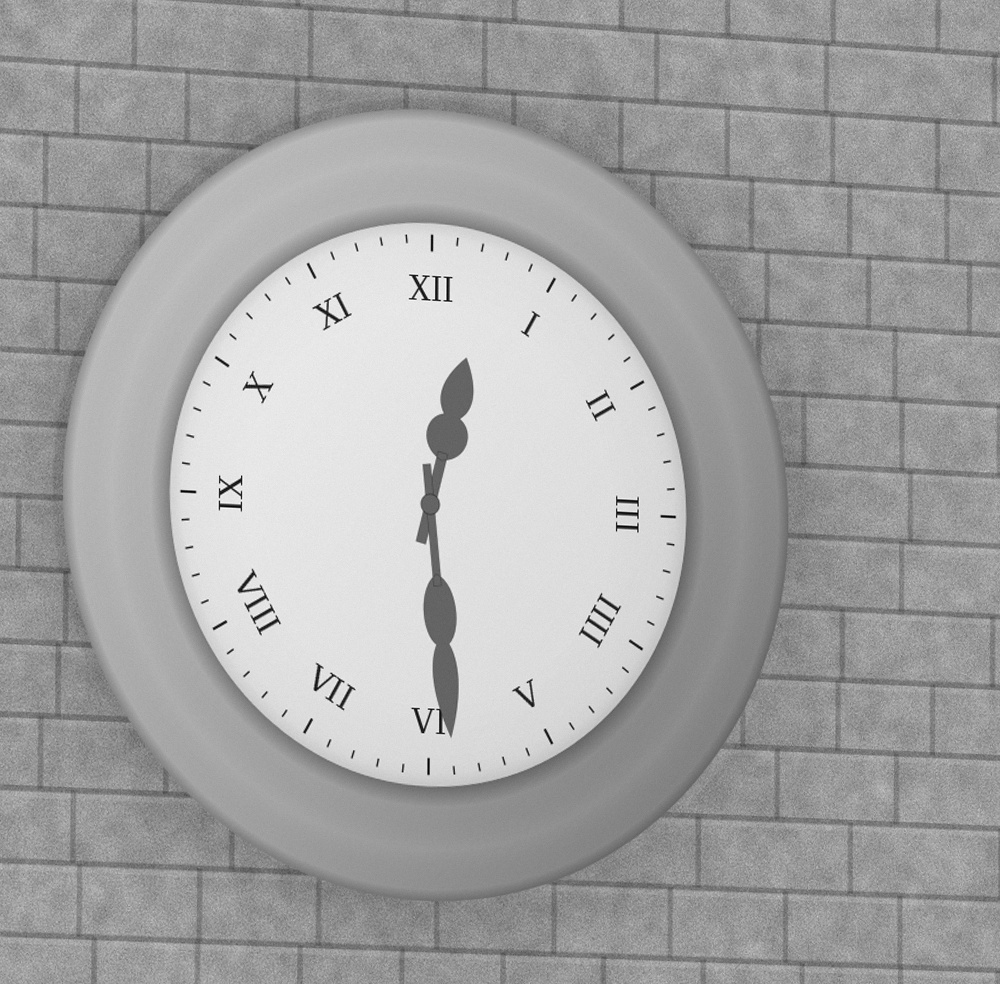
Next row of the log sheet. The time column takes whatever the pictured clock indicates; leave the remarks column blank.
12:29
